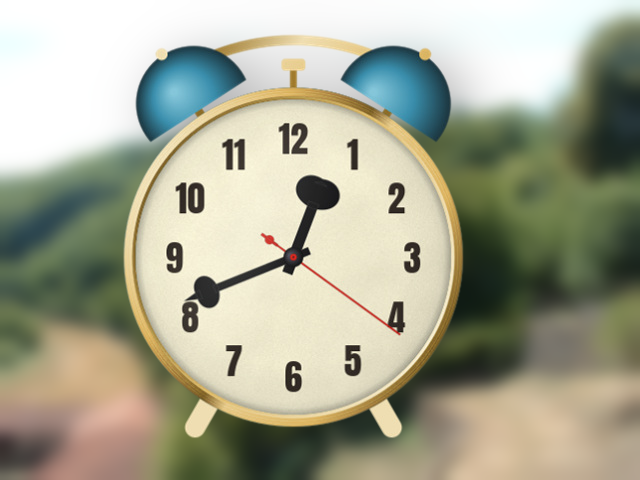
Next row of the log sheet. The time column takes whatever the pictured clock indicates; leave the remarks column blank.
12:41:21
